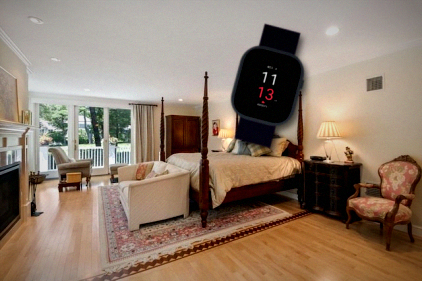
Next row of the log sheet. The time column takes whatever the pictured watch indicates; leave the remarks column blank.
11:13
